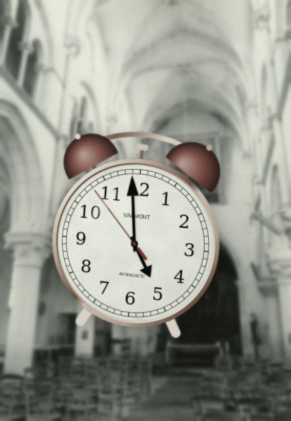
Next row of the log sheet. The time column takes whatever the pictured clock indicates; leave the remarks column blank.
4:58:53
